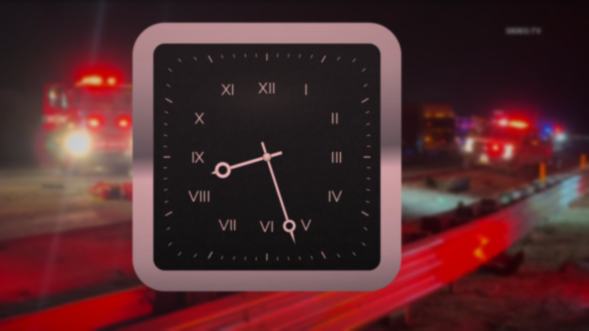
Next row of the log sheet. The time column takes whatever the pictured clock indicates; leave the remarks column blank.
8:27
